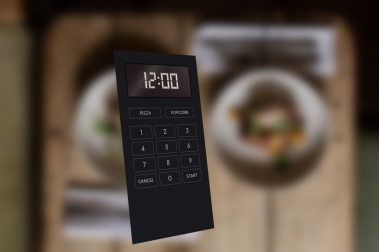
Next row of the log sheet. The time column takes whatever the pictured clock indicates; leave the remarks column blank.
12:00
